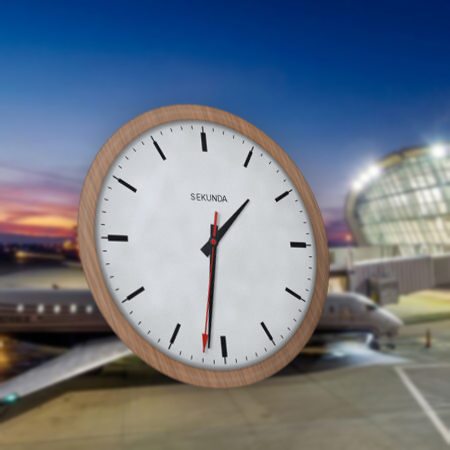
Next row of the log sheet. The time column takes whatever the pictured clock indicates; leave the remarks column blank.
1:31:32
